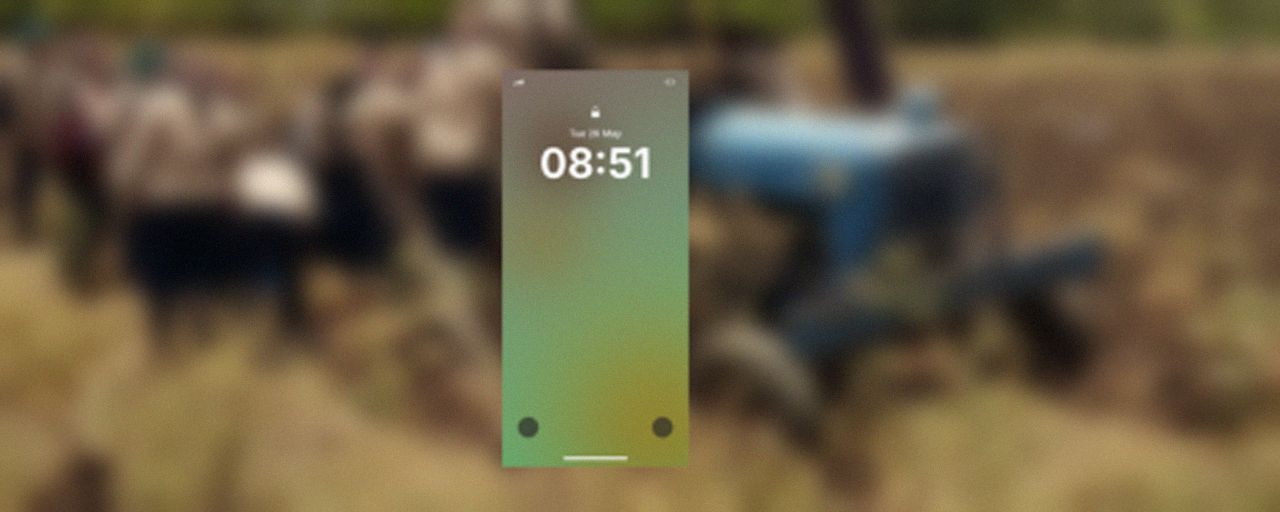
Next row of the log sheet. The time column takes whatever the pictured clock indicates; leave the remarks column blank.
8:51
